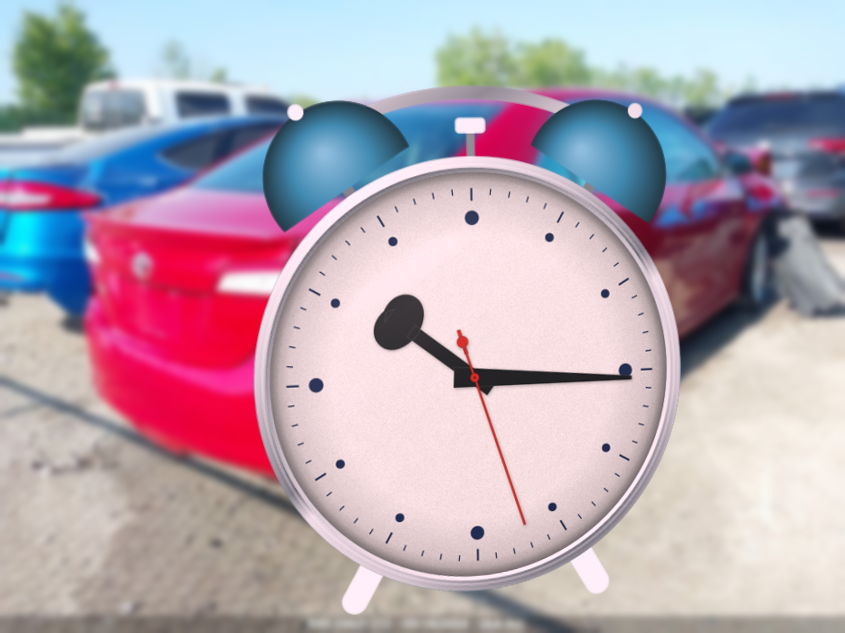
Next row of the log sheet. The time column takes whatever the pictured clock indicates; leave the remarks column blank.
10:15:27
